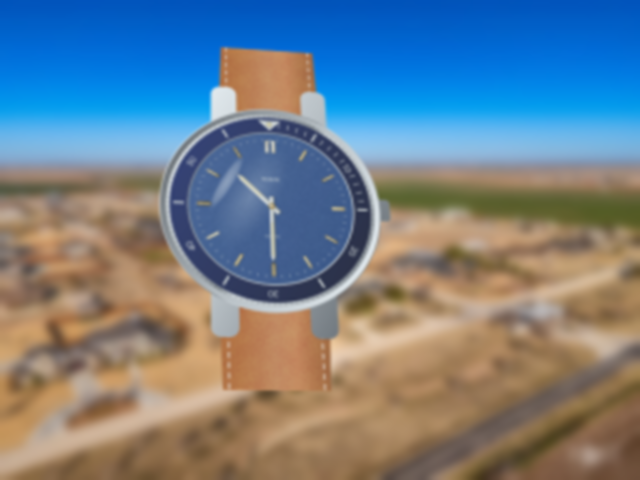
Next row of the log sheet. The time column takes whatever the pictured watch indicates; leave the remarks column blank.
10:30
